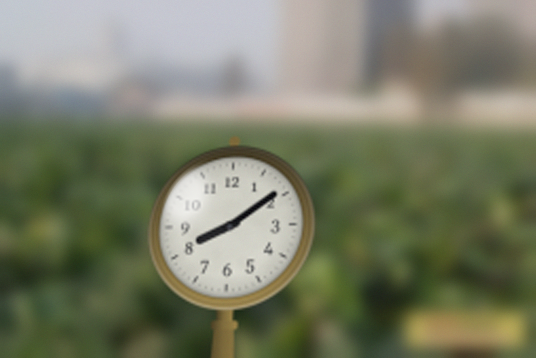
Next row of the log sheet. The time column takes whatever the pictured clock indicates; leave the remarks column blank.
8:09
